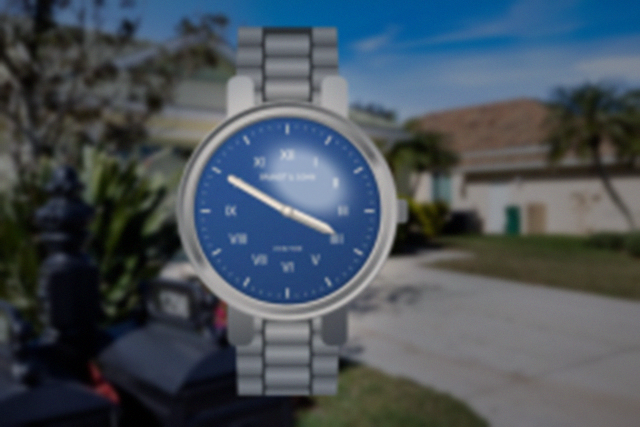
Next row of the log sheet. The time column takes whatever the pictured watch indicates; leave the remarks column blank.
3:50
